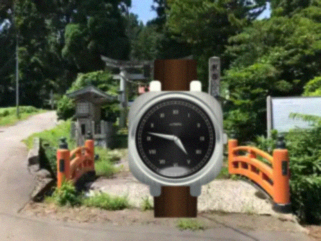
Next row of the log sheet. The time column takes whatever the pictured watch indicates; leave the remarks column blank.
4:47
